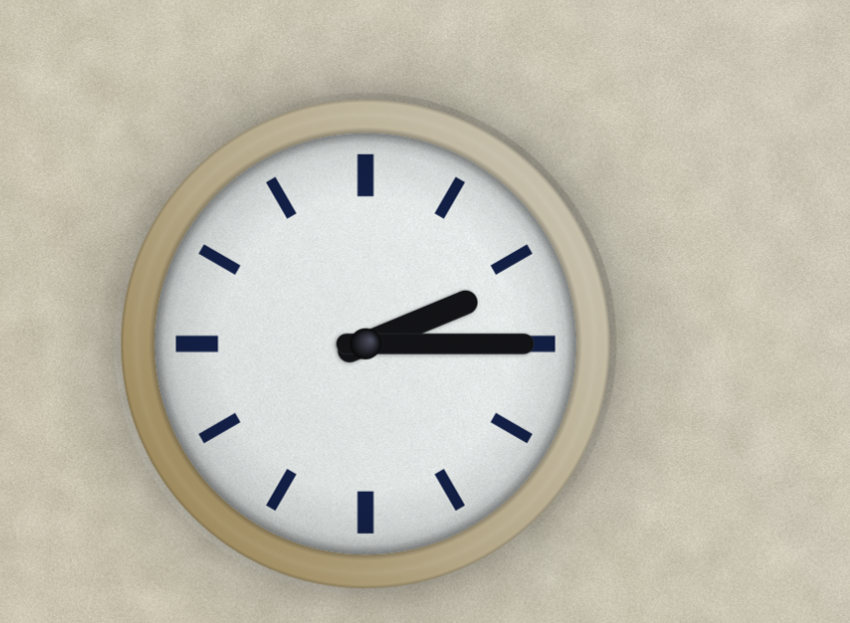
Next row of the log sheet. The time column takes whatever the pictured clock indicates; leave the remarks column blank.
2:15
